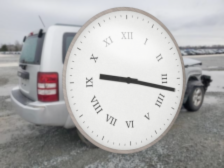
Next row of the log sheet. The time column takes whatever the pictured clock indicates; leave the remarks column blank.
9:17
